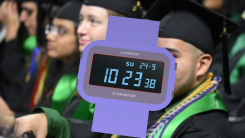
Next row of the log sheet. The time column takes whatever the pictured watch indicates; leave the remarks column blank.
10:23:38
